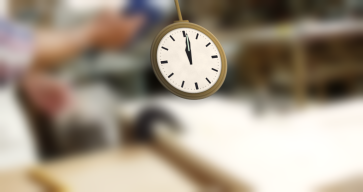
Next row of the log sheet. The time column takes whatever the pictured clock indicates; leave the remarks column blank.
12:01
